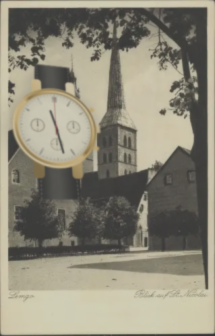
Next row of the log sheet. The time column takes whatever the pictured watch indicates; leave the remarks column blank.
11:28
